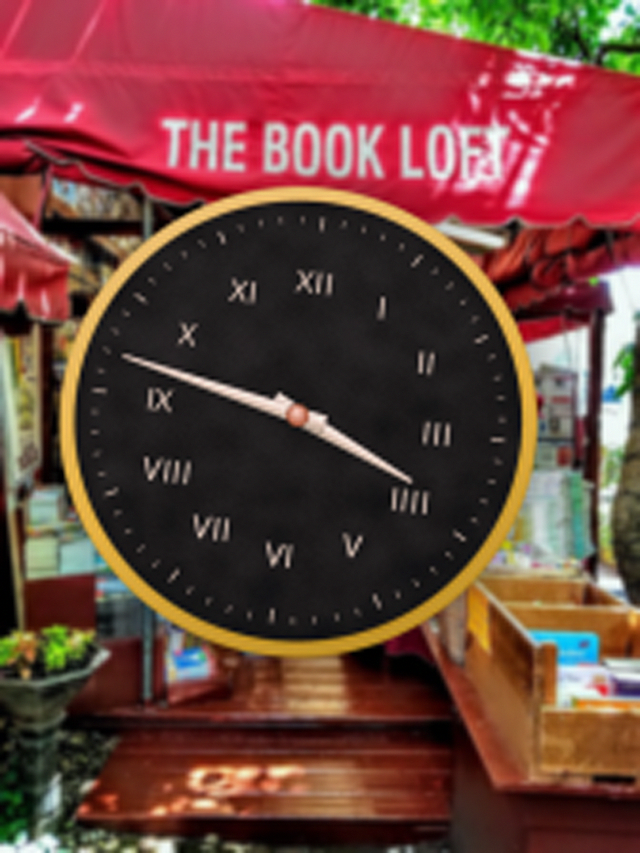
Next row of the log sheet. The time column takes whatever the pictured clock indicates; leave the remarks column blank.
3:47
